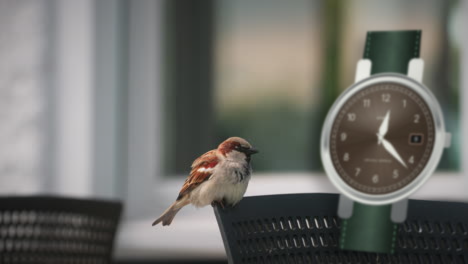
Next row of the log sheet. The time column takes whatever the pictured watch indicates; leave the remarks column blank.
12:22
